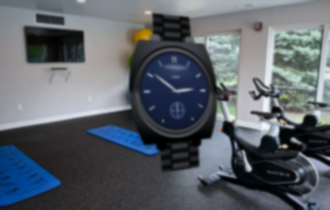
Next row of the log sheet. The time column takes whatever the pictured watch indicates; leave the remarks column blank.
2:51
